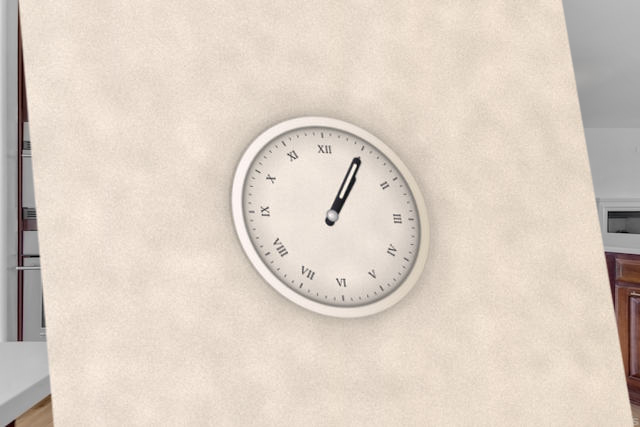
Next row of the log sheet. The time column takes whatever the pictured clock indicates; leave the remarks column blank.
1:05
